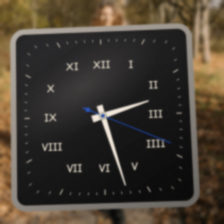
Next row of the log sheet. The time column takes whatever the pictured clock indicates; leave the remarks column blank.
2:27:19
